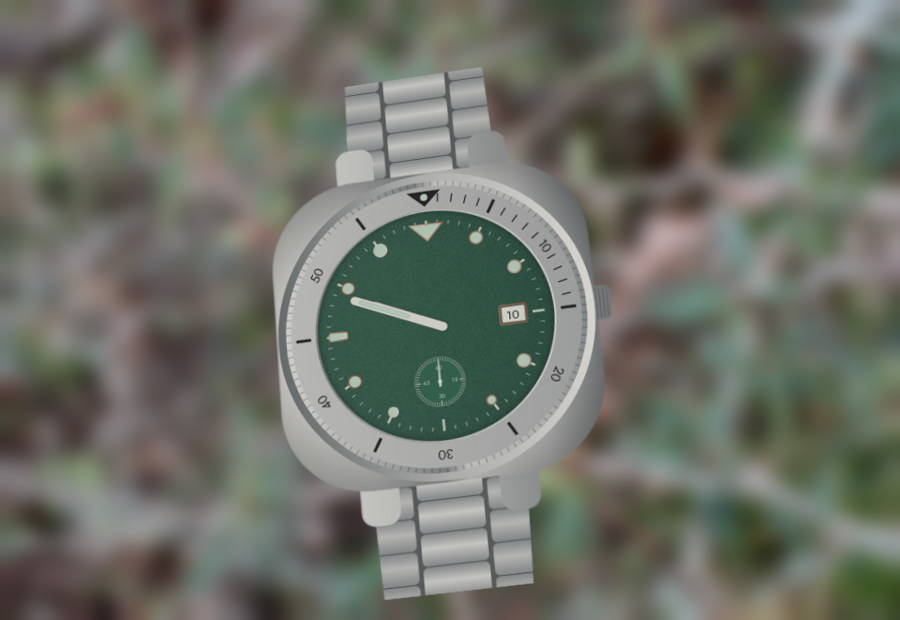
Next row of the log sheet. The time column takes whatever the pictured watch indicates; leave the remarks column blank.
9:49
